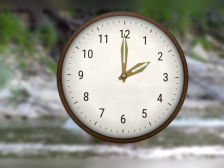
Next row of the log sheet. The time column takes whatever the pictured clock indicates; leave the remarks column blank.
2:00
